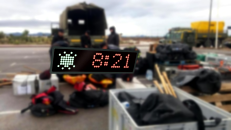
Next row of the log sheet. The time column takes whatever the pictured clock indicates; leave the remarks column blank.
8:21
